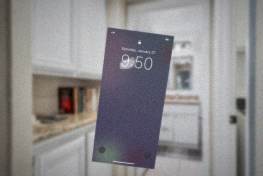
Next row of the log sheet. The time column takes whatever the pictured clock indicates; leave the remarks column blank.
9:50
